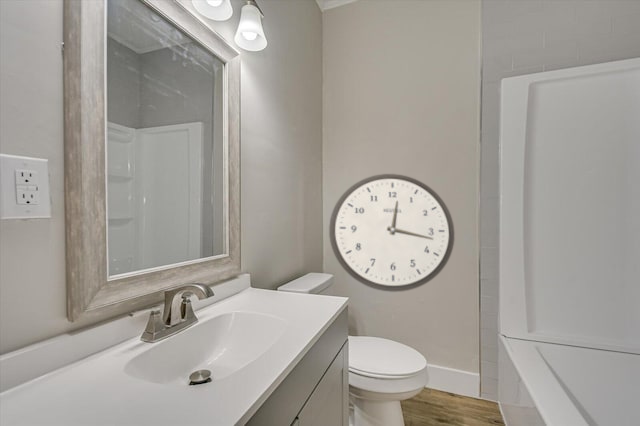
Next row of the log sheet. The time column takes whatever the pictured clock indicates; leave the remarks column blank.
12:17
